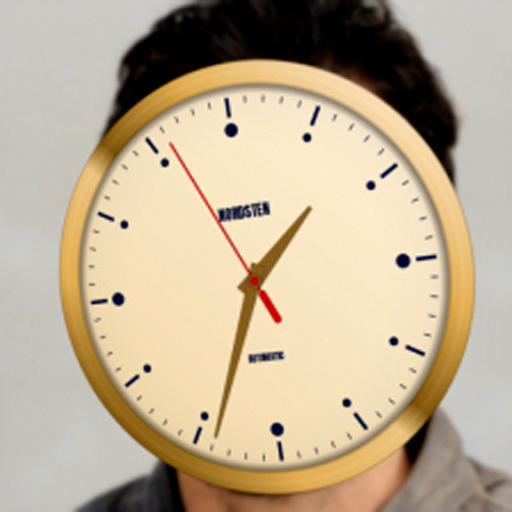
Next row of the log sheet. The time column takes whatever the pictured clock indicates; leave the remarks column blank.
1:33:56
